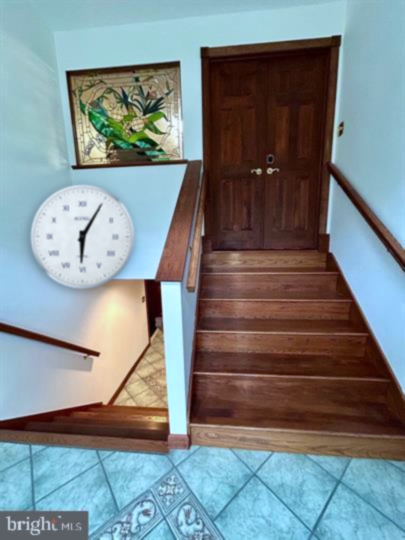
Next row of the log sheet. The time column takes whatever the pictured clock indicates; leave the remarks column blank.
6:05
